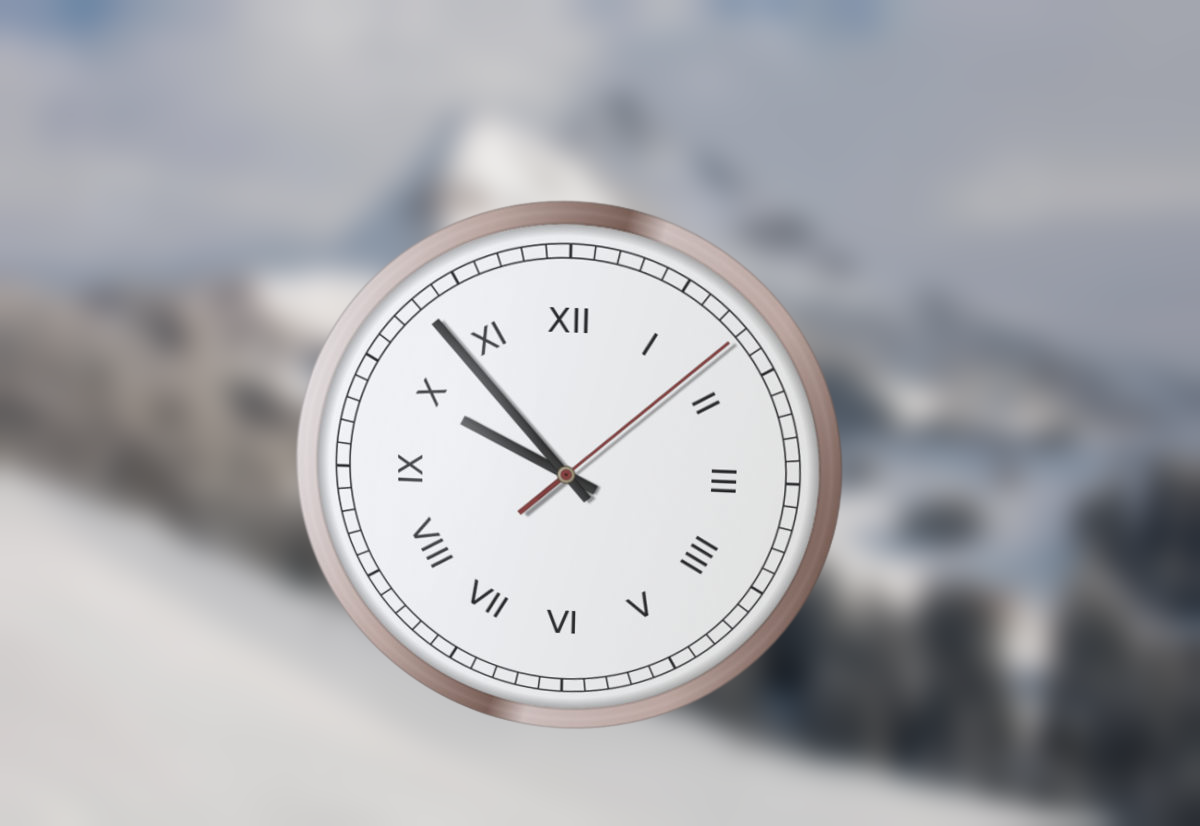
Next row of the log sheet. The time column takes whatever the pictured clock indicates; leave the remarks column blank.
9:53:08
